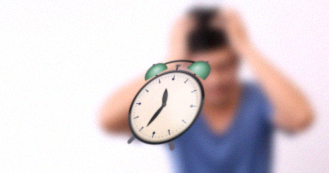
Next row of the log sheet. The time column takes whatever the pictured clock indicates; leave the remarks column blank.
11:34
